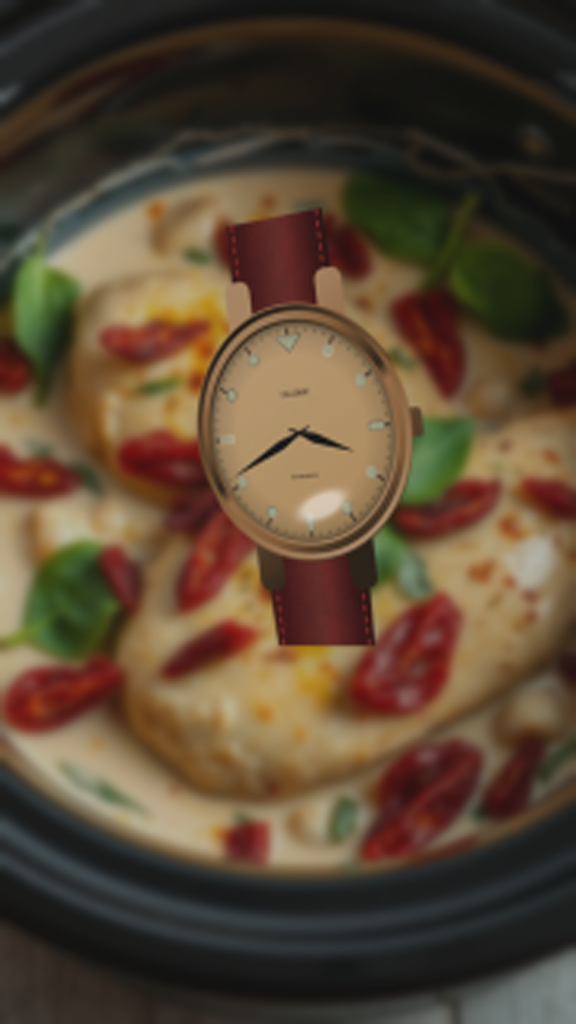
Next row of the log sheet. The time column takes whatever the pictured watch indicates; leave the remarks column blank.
3:41
